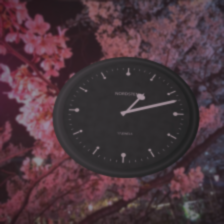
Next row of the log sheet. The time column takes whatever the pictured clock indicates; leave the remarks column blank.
1:12
